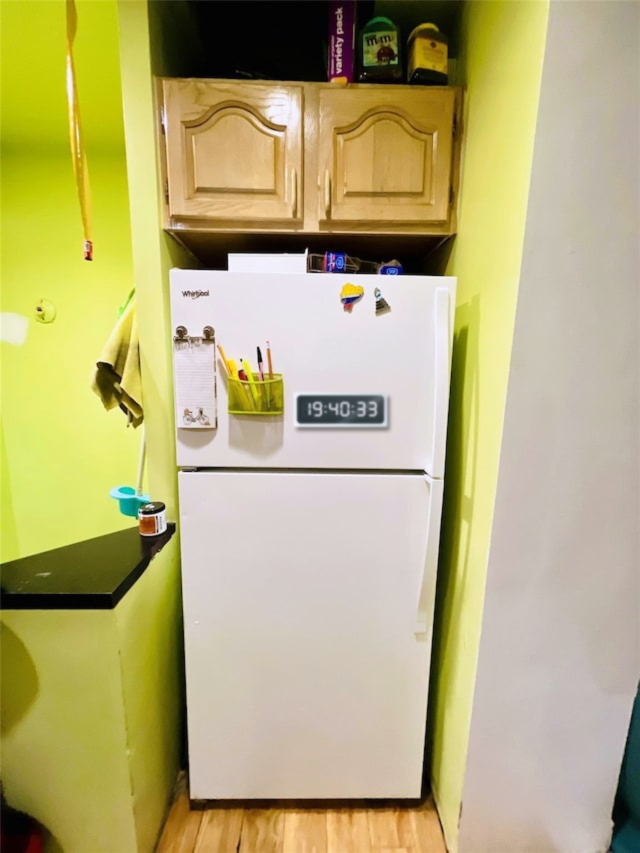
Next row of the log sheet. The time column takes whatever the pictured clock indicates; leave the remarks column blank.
19:40:33
